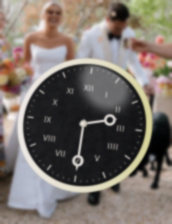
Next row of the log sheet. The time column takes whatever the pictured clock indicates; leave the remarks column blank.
2:30
